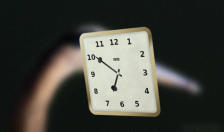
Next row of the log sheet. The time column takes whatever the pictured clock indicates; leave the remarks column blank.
6:51
